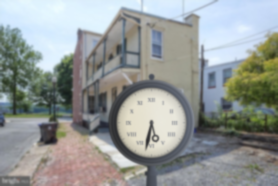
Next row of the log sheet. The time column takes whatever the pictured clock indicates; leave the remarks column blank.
5:32
